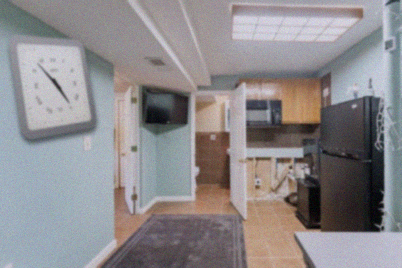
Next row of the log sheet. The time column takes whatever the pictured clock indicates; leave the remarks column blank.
4:53
